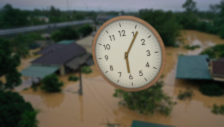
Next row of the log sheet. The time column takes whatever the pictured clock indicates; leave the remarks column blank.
6:06
